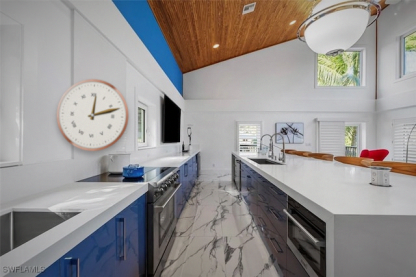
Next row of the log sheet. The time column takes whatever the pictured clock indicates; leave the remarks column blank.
12:12
